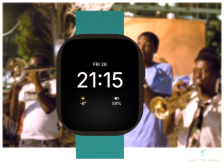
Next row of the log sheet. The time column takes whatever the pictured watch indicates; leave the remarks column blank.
21:15
